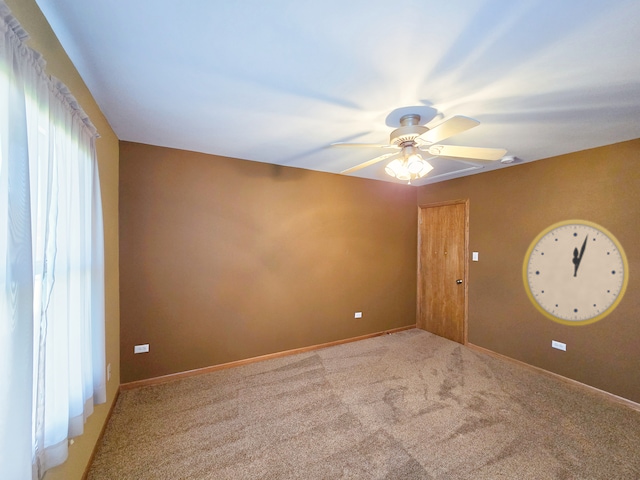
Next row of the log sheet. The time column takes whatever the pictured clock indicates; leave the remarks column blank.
12:03
